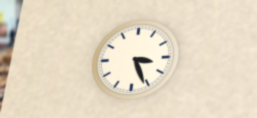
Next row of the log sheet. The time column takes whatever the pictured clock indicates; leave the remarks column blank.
3:26
